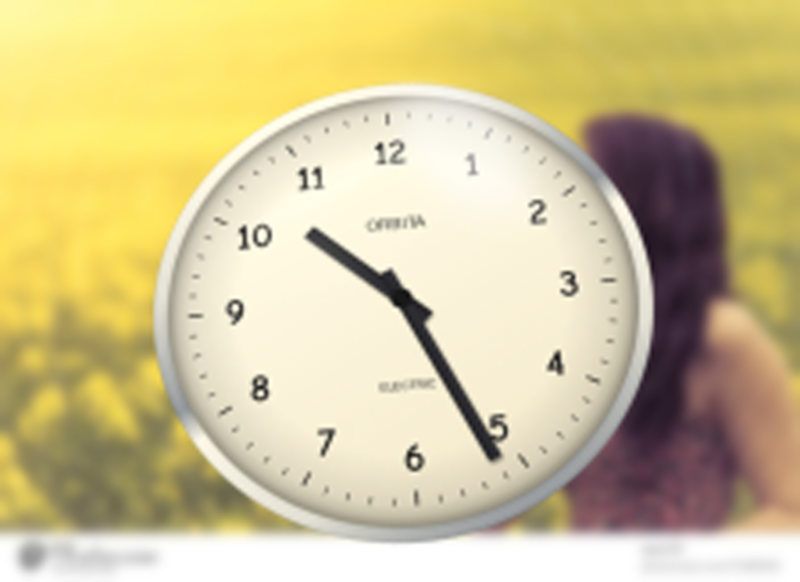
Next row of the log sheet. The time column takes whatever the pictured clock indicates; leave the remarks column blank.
10:26
